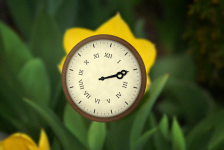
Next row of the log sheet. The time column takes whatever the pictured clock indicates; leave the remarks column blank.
2:10
